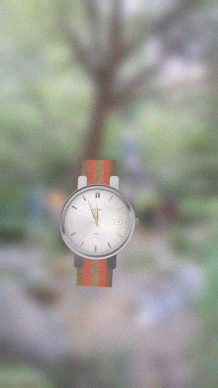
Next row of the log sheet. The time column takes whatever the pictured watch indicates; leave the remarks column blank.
11:56
